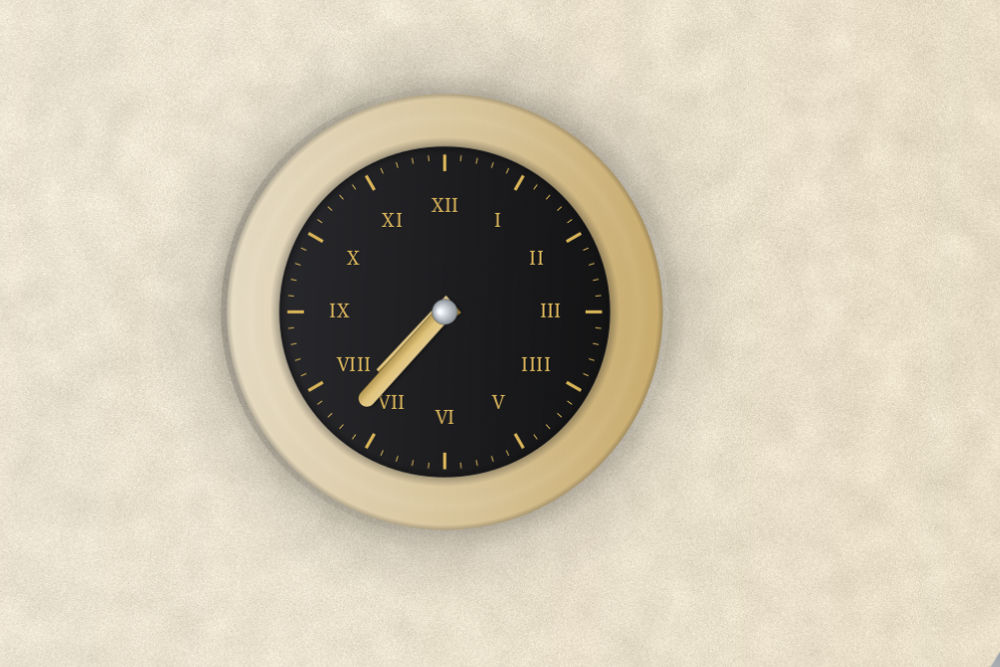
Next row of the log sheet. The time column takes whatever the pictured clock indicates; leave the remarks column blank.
7:37
